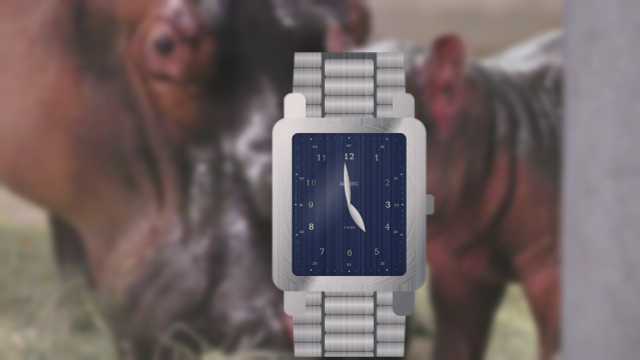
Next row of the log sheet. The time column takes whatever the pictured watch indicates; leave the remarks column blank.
4:59
